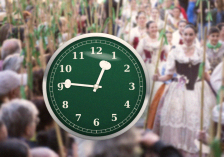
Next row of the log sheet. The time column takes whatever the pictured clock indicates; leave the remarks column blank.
12:46
